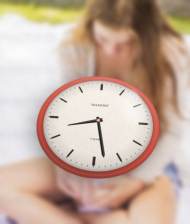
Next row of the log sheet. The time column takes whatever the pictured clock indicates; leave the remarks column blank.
8:28
